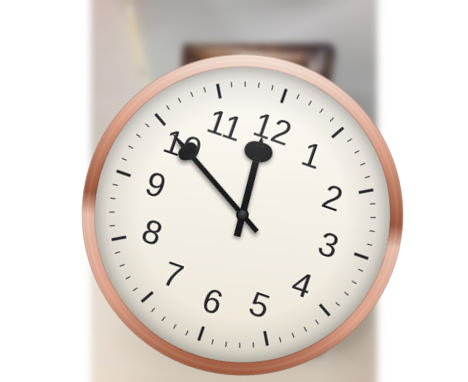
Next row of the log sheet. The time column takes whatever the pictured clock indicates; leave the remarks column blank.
11:50
